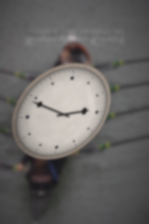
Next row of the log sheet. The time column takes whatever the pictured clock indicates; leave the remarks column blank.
2:49
